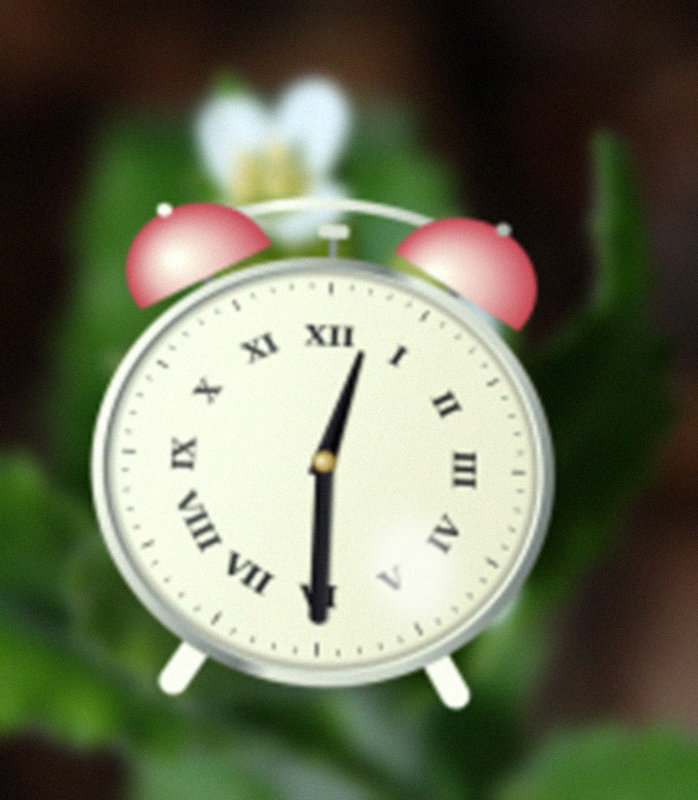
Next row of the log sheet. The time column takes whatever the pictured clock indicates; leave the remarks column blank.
12:30
